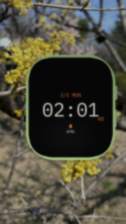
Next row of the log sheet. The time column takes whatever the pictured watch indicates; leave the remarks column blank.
2:01
